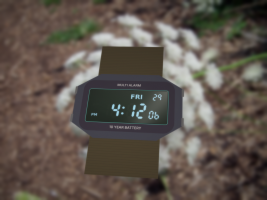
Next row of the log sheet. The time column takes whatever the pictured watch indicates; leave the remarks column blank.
4:12:06
